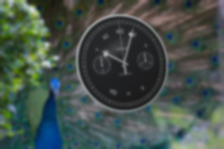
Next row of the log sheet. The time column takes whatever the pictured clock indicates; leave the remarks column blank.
10:04
